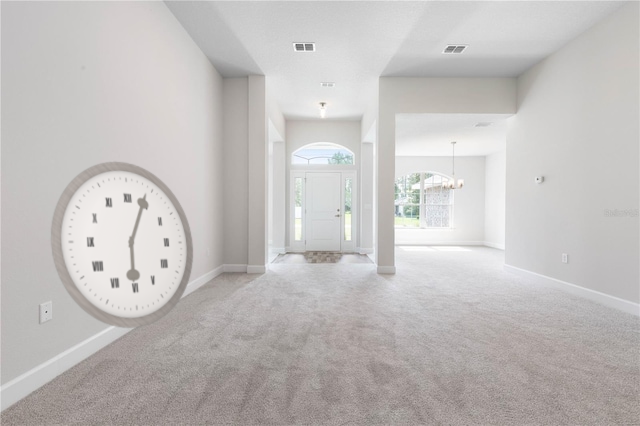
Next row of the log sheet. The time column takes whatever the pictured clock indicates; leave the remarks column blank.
6:04
